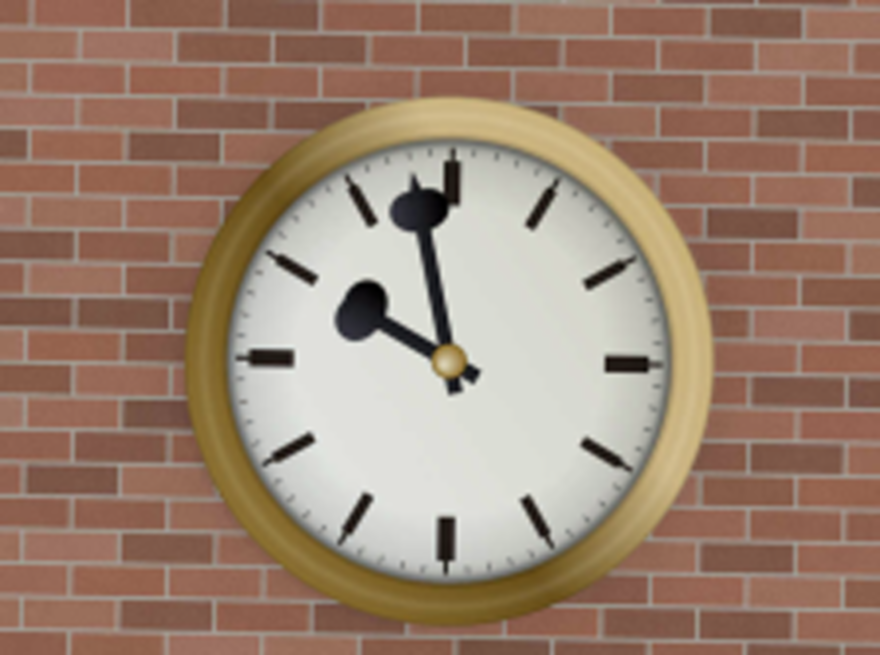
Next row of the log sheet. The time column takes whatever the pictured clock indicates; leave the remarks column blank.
9:58
